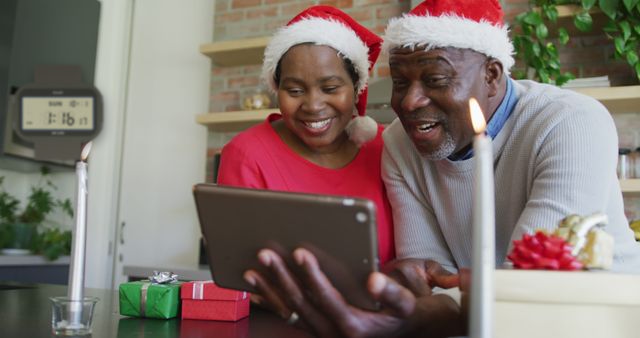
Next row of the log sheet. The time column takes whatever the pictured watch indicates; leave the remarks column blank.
1:16
